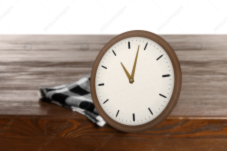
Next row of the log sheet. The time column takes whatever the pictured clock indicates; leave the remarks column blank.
11:03
